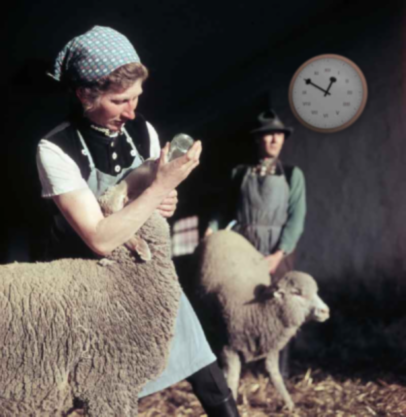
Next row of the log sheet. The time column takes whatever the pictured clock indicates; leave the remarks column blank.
12:50
